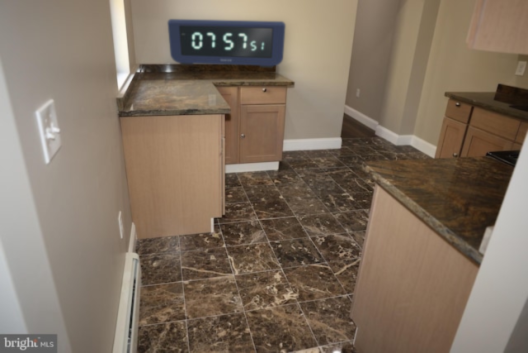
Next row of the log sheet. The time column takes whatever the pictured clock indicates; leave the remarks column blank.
7:57
